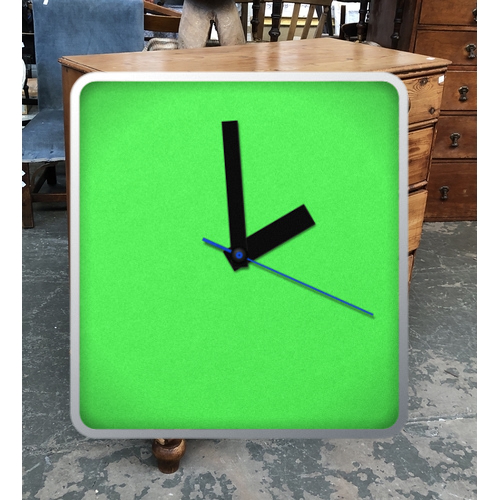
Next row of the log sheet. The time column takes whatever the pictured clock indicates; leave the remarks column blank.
1:59:19
